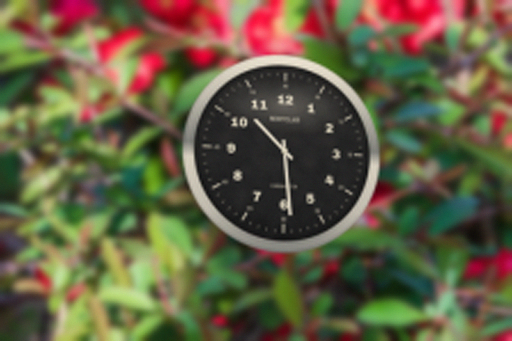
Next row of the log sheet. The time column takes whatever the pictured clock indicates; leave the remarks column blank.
10:29
